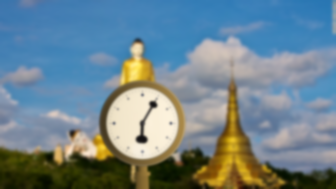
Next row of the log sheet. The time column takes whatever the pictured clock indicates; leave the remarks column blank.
6:05
